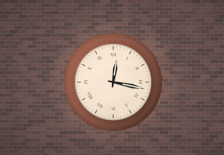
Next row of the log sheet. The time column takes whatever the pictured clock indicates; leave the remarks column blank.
12:17
